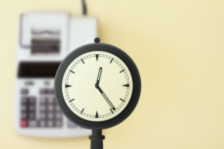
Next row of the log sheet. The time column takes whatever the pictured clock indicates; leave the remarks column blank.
12:24
